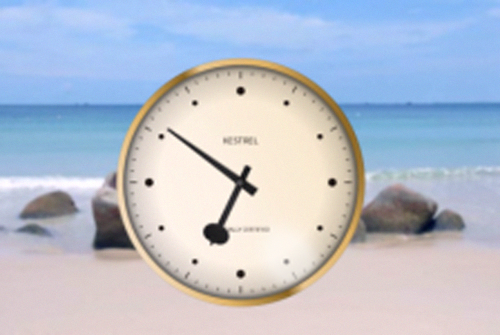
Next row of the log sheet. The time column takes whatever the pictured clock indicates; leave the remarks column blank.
6:51
